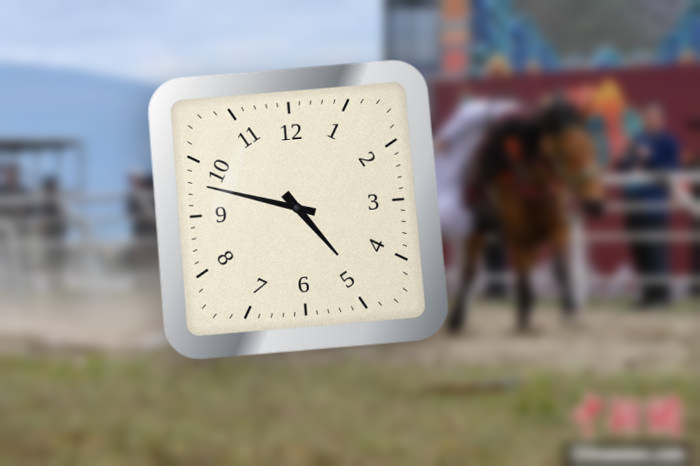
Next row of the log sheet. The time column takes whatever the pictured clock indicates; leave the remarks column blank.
4:48
